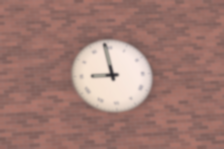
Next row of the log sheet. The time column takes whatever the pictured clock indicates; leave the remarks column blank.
8:59
